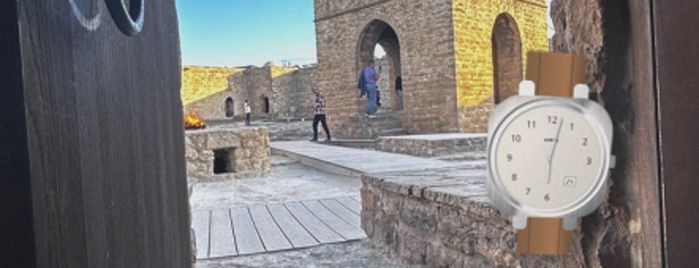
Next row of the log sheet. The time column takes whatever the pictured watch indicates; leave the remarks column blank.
6:02
